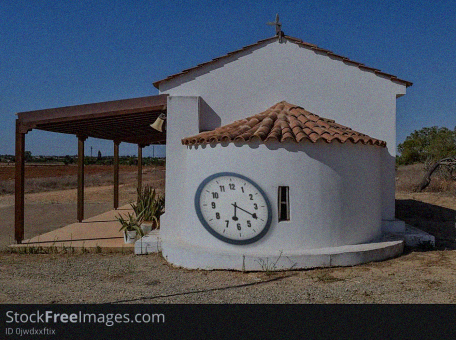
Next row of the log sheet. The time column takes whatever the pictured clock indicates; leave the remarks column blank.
6:20
